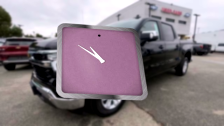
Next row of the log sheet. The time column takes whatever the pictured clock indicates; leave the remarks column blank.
10:51
